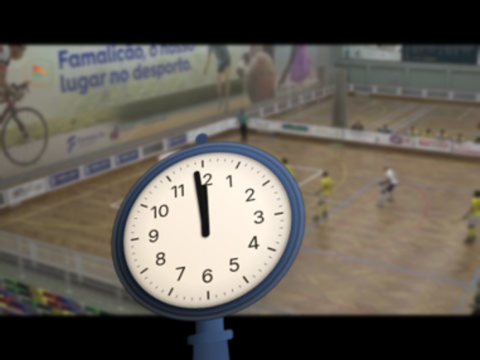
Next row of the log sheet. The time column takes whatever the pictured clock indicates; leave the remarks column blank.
11:59
